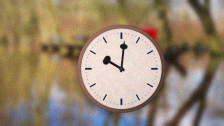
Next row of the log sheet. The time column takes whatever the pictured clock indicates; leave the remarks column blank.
10:01
